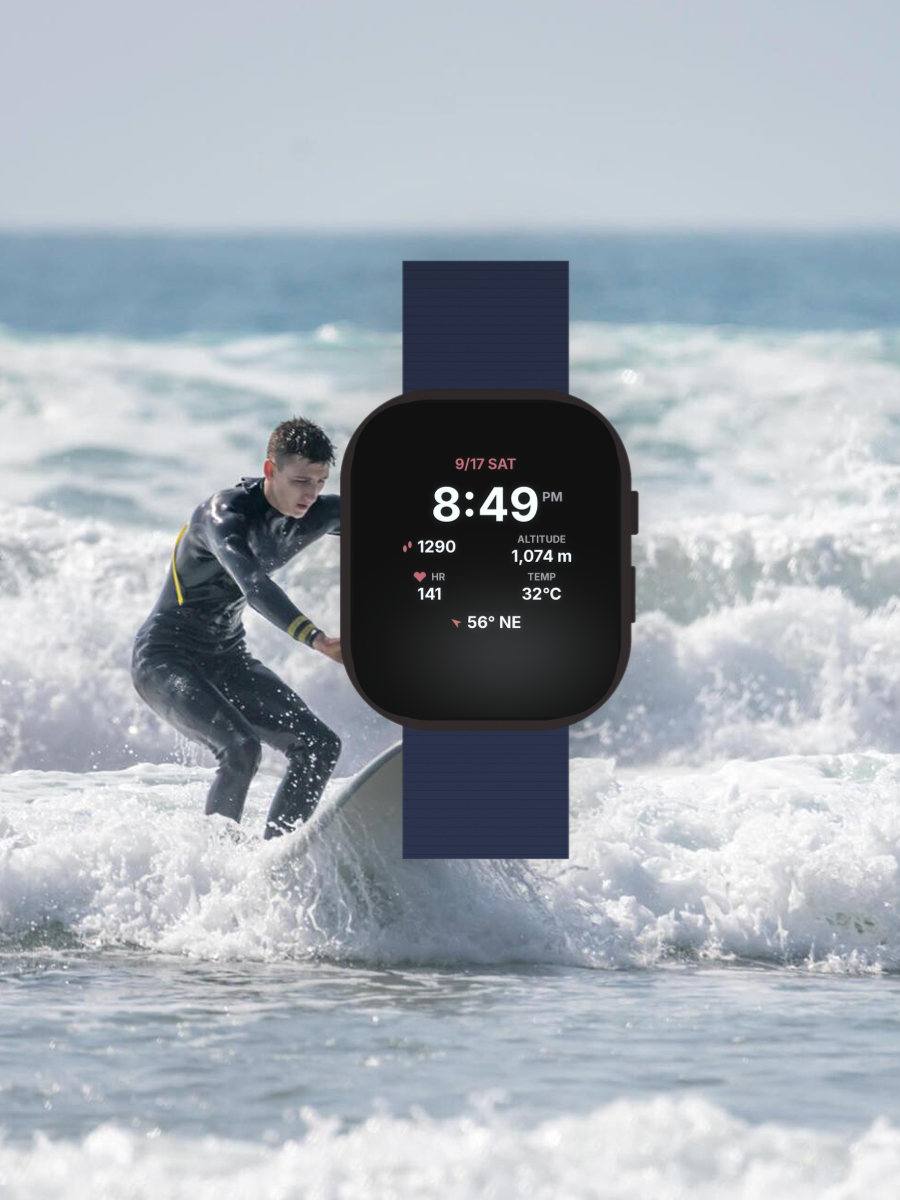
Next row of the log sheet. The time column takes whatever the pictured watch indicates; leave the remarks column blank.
8:49
